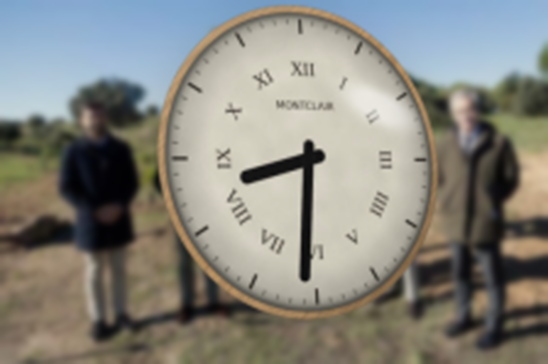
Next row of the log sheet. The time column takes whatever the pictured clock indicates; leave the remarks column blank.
8:31
